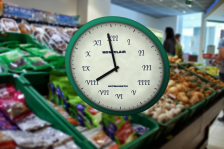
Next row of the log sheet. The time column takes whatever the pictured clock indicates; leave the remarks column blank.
7:59
